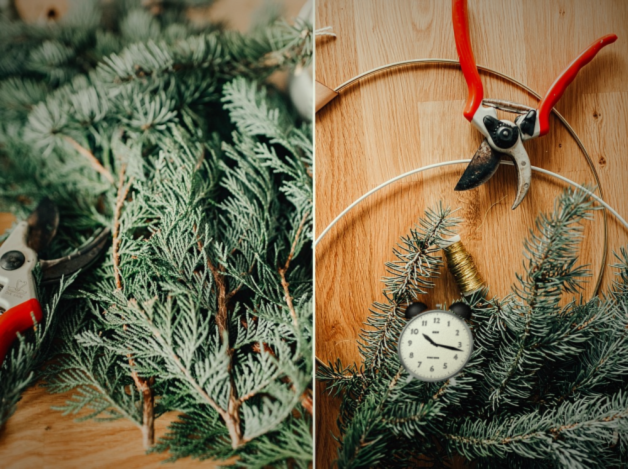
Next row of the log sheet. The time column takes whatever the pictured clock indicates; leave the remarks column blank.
10:17
